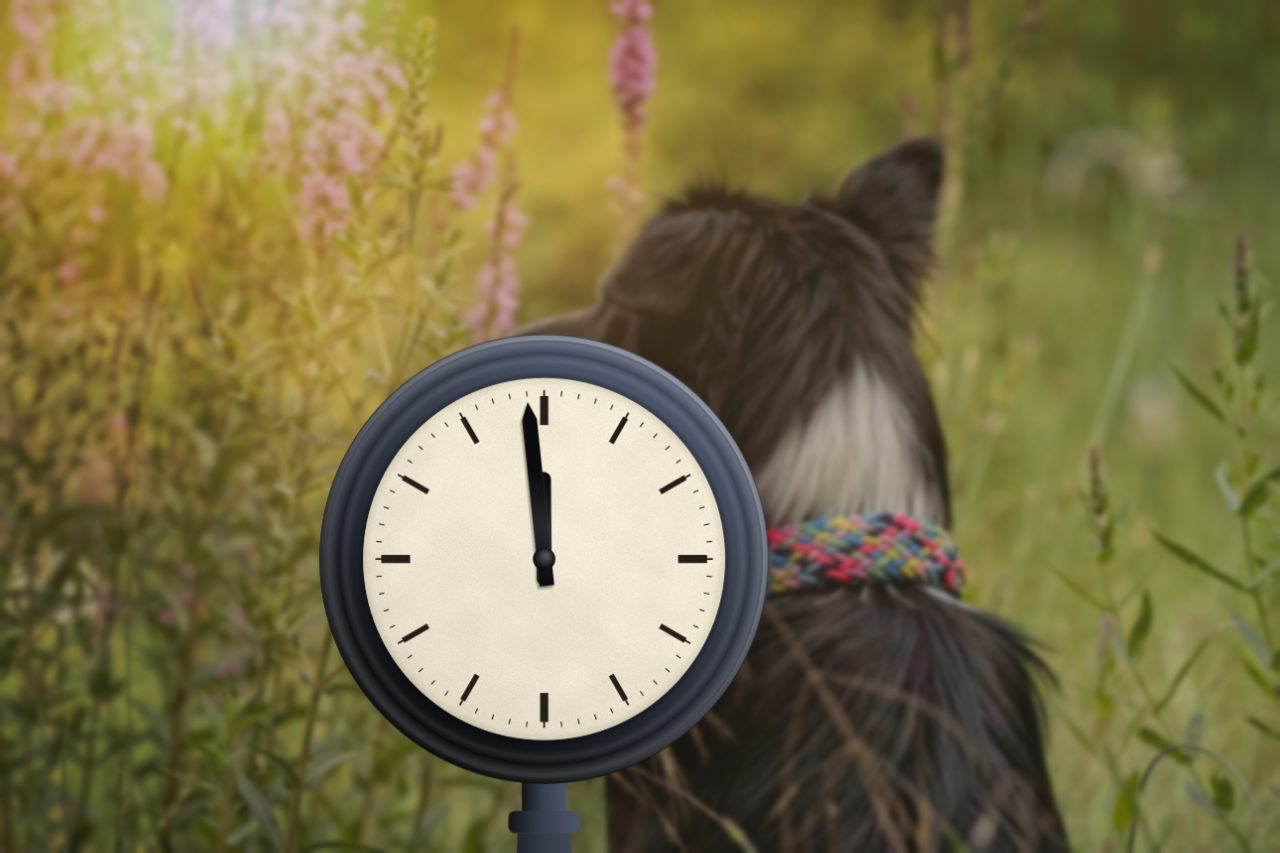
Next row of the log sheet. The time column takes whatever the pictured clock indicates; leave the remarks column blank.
11:59
